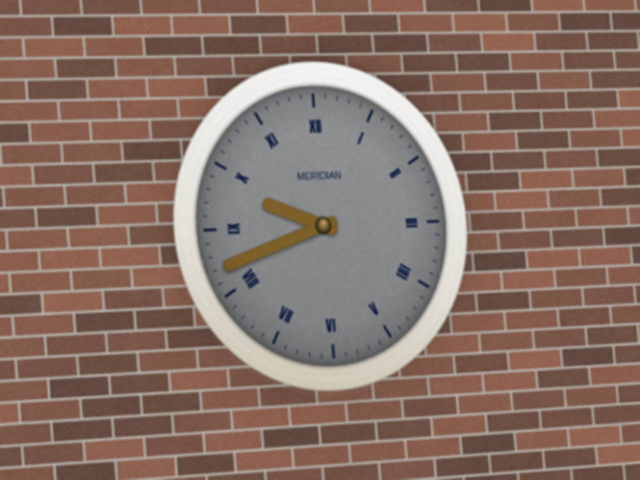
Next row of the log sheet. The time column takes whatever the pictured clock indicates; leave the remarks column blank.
9:42
